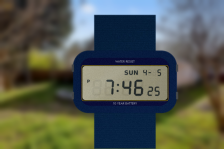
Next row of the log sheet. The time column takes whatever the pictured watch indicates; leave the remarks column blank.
7:46:25
